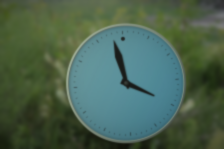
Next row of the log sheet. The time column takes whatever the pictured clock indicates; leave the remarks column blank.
3:58
